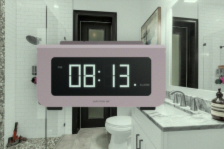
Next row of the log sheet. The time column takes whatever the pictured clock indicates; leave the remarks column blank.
8:13
